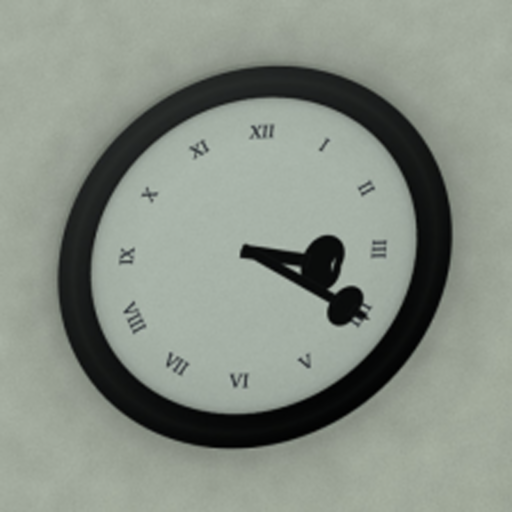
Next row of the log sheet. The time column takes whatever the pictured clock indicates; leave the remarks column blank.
3:20
